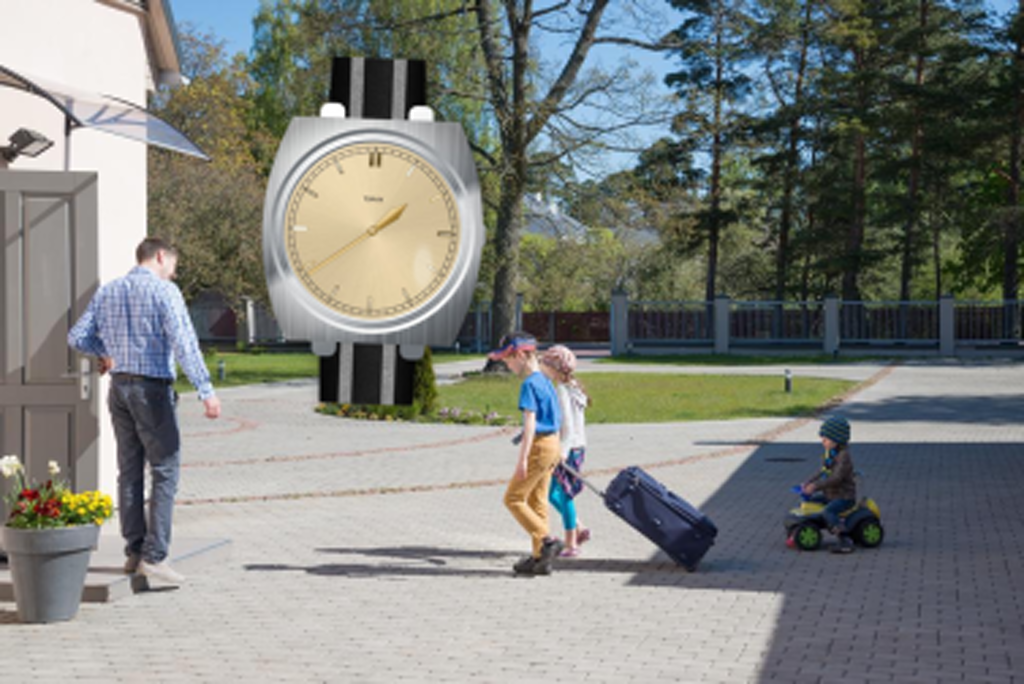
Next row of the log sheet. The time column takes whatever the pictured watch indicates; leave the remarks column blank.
1:39
